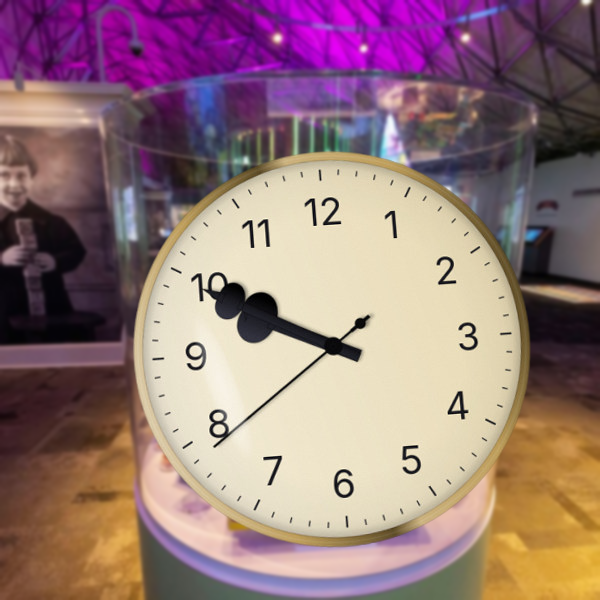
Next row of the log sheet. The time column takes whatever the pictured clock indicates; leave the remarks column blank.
9:49:39
